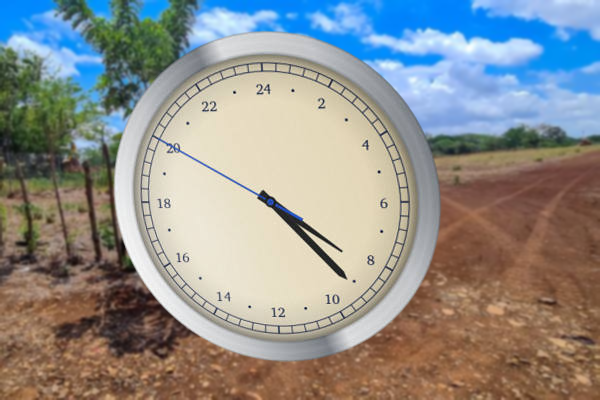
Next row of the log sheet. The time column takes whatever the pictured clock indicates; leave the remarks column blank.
8:22:50
